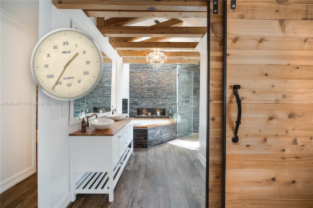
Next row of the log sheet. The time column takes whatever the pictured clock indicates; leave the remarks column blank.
1:36
